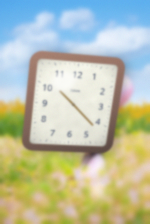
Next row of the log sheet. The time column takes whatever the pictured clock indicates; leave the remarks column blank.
10:22
